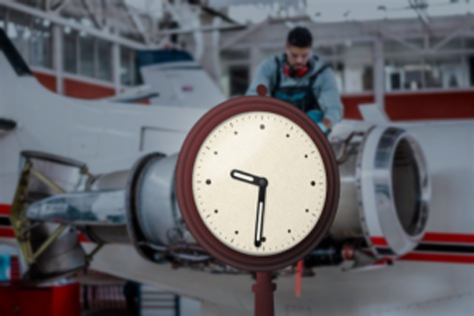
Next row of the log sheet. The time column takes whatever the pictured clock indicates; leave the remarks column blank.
9:31
